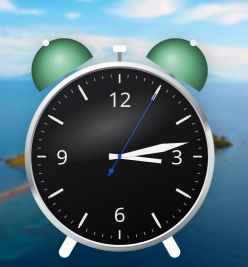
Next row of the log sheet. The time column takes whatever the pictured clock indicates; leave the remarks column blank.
3:13:05
